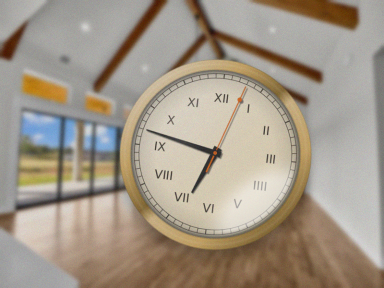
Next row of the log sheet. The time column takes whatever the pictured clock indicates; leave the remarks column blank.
6:47:03
